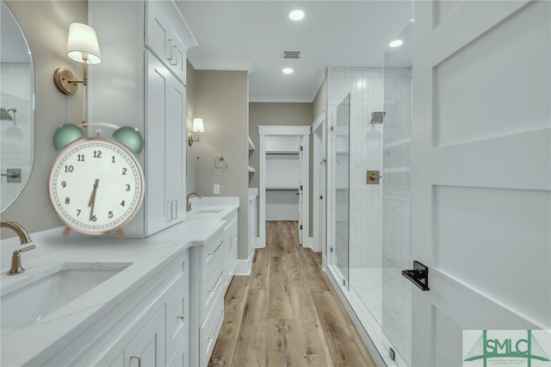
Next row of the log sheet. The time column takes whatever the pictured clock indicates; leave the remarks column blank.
6:31
